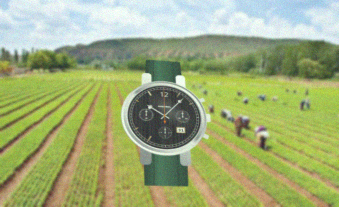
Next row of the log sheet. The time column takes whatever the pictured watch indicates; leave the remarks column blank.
10:07
